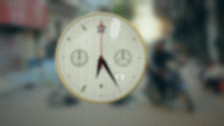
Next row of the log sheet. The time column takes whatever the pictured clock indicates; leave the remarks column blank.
6:25
